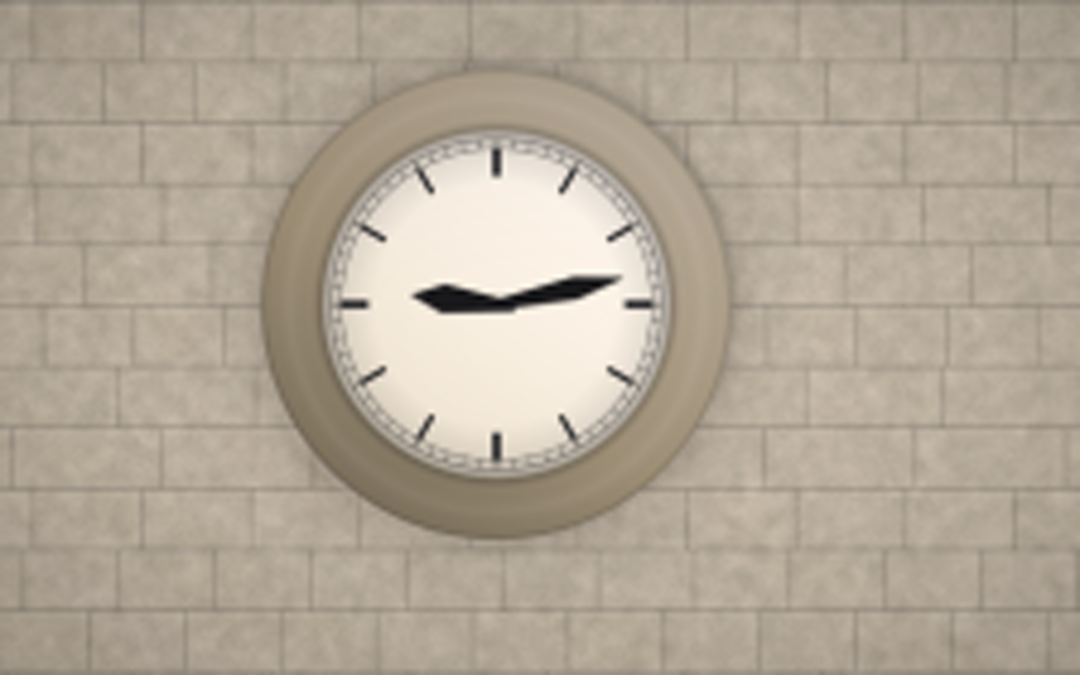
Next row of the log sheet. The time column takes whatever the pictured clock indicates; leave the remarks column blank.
9:13
